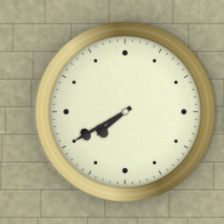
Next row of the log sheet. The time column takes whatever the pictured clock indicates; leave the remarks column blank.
7:40
